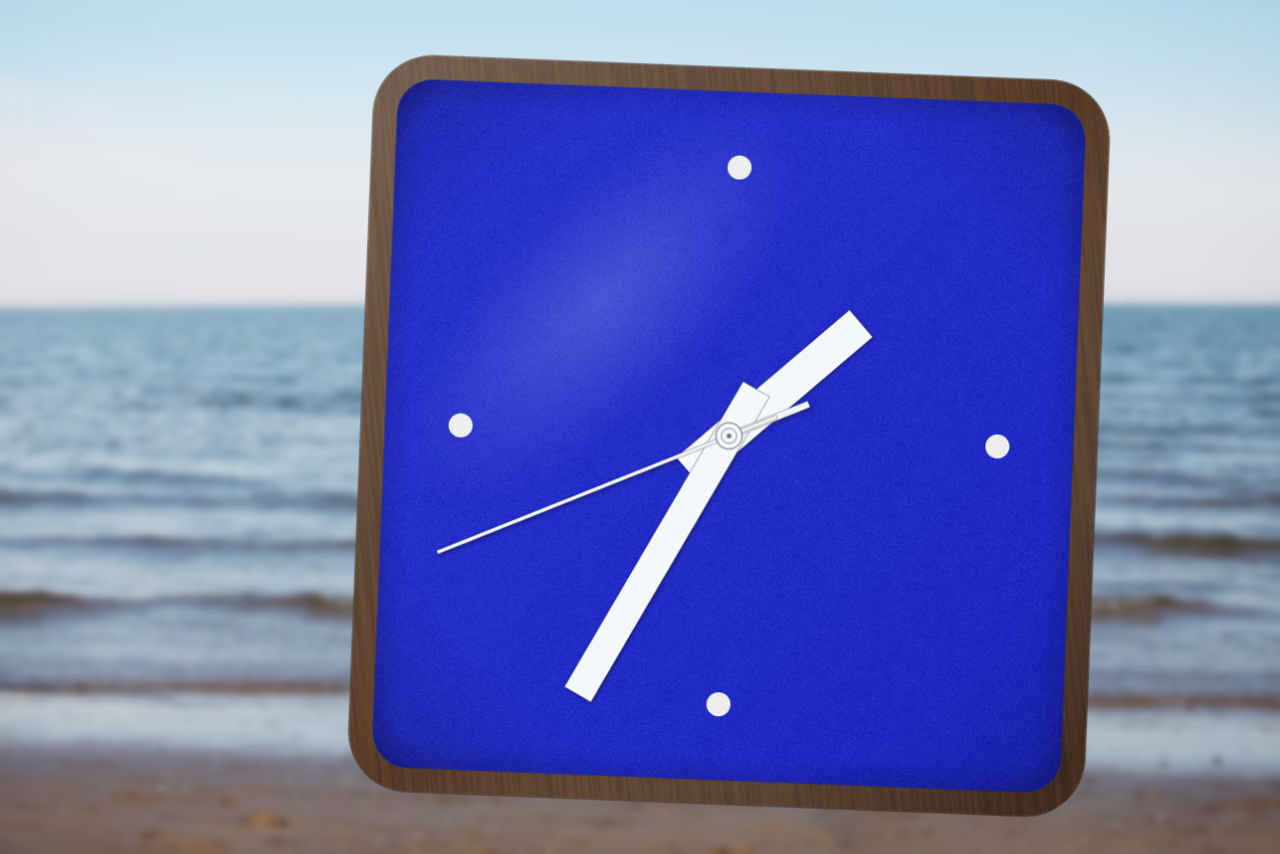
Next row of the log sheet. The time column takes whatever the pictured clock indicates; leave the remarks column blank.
1:34:41
